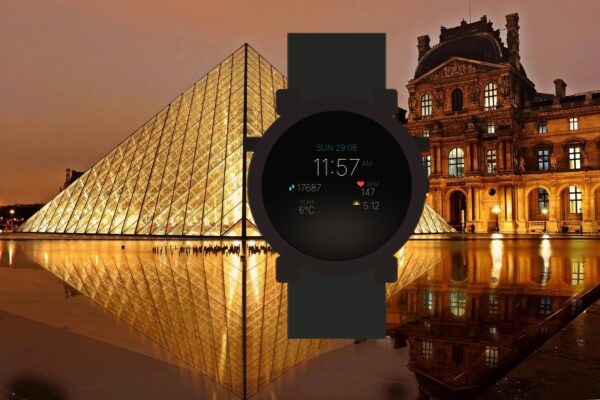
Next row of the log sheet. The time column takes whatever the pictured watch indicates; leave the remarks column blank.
11:57
